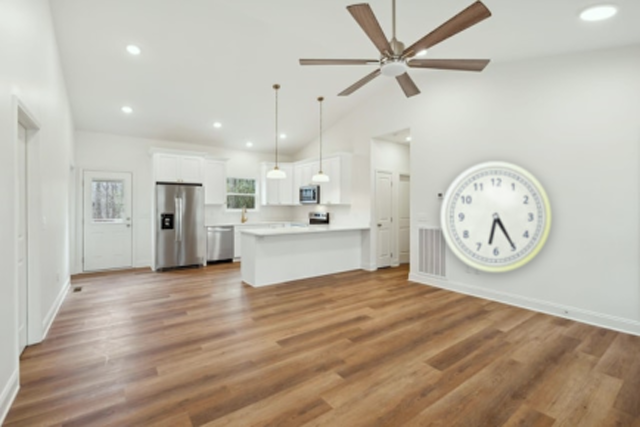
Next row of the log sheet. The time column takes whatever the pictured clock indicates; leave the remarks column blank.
6:25
